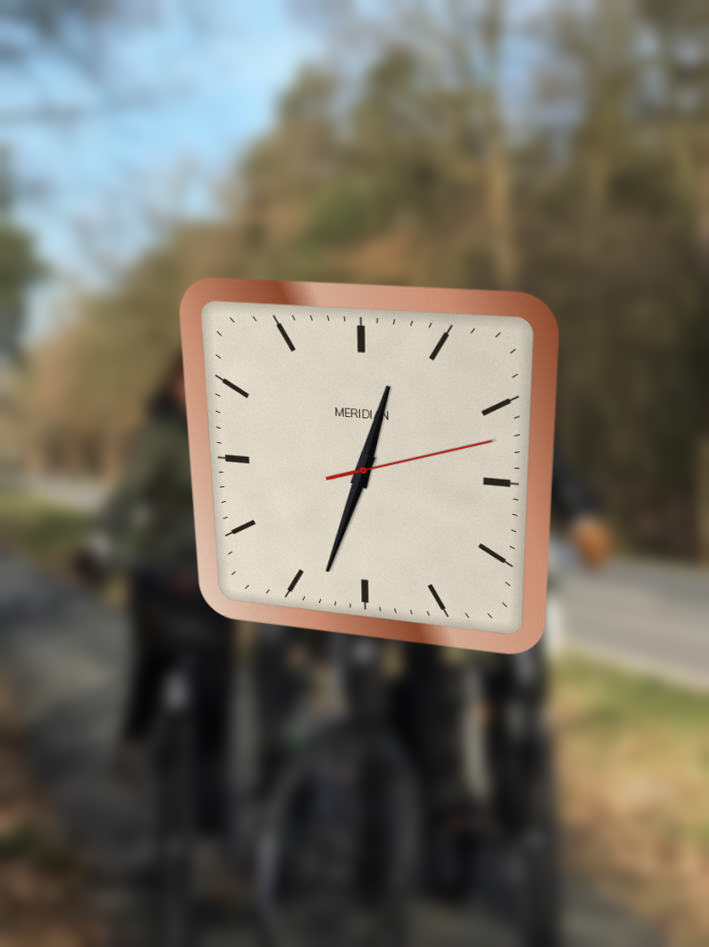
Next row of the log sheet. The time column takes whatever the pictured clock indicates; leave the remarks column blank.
12:33:12
